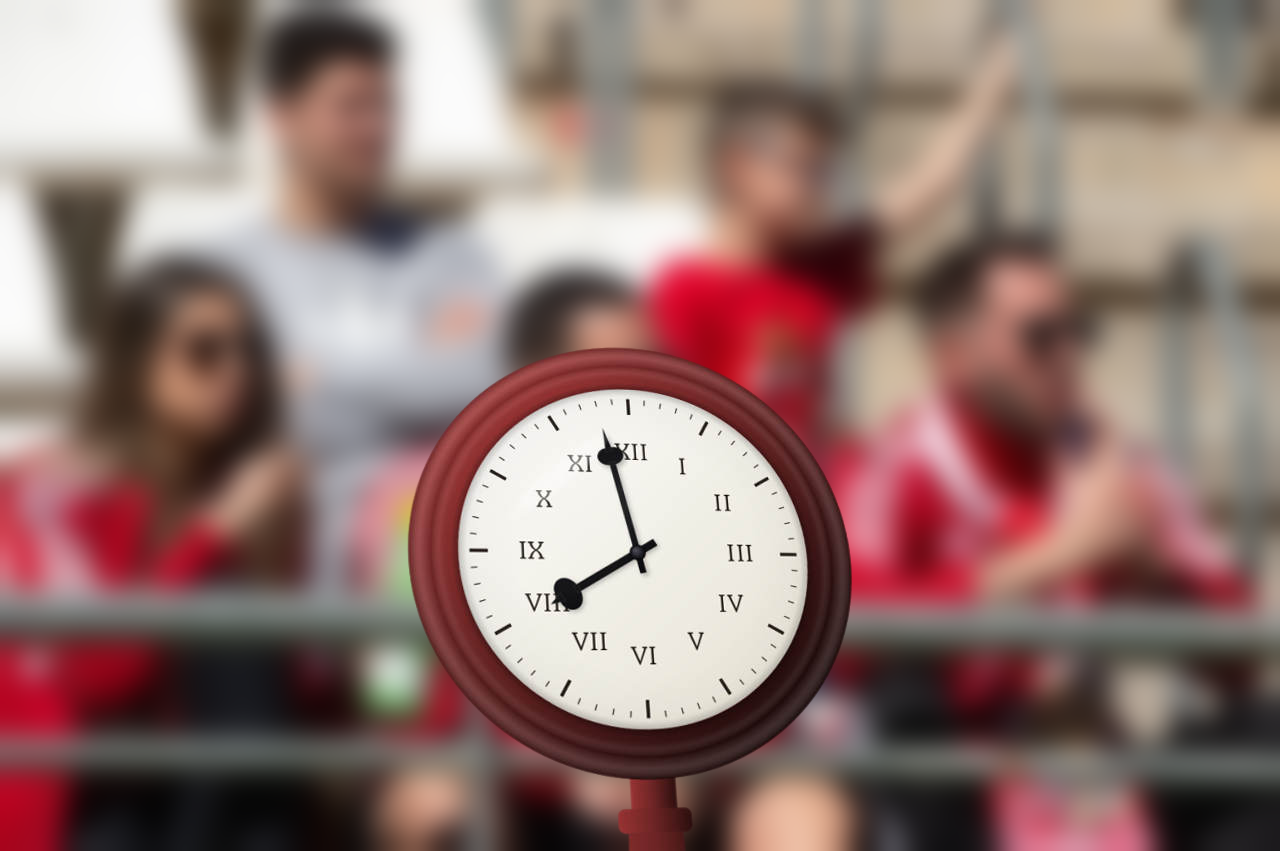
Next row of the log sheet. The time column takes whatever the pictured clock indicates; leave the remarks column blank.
7:58
